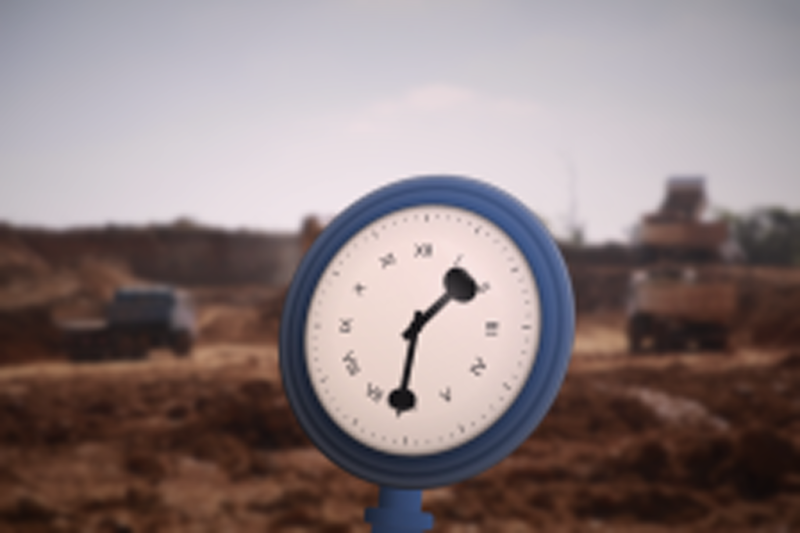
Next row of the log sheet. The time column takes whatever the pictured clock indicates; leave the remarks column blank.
1:31
